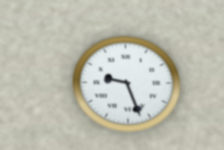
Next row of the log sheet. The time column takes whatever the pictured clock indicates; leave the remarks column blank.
9:27
